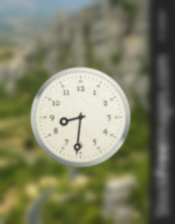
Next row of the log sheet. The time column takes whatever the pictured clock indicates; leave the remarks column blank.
8:31
